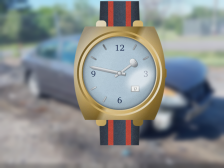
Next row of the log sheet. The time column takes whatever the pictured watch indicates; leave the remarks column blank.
1:47
